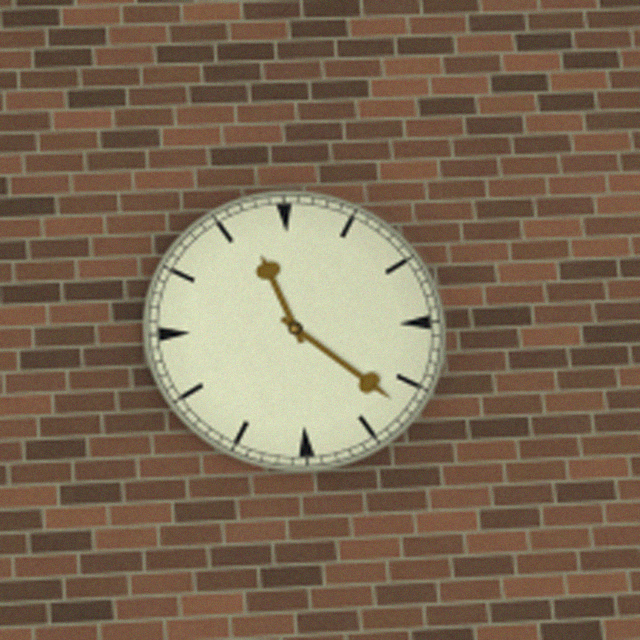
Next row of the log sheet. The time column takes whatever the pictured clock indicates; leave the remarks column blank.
11:22
